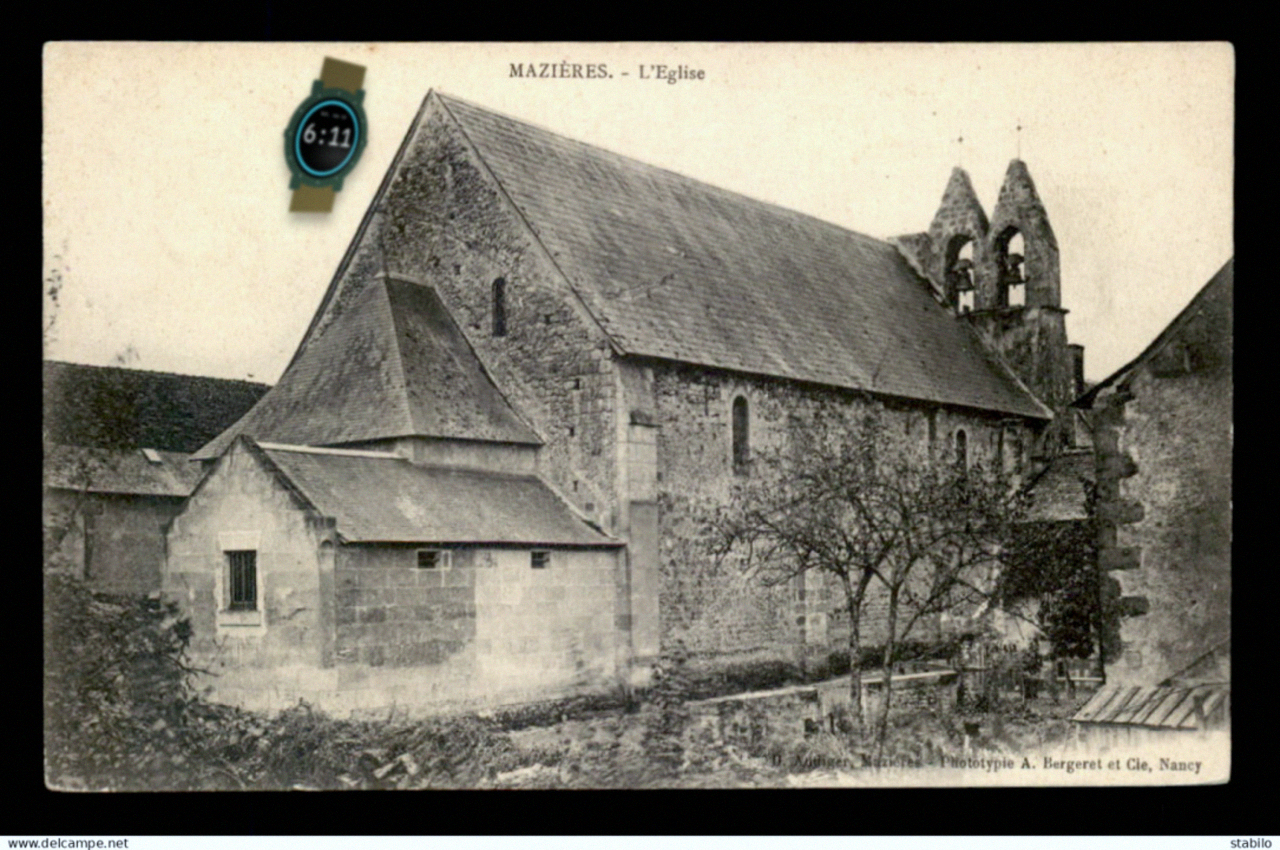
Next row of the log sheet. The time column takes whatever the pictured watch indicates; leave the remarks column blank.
6:11
